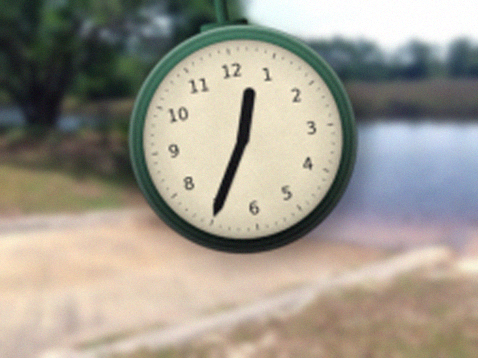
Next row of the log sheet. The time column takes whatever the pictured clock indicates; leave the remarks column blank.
12:35
